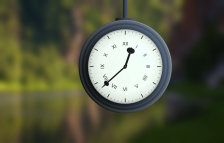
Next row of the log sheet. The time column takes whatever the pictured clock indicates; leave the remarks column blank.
12:38
